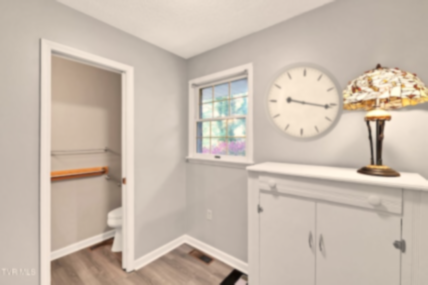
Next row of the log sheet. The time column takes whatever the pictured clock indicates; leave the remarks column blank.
9:16
